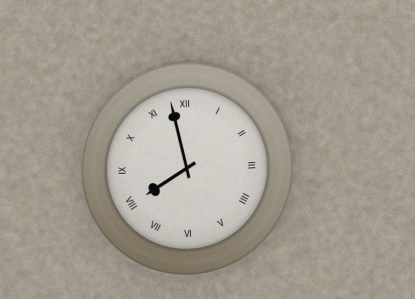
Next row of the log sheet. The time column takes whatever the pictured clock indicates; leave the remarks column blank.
7:58
